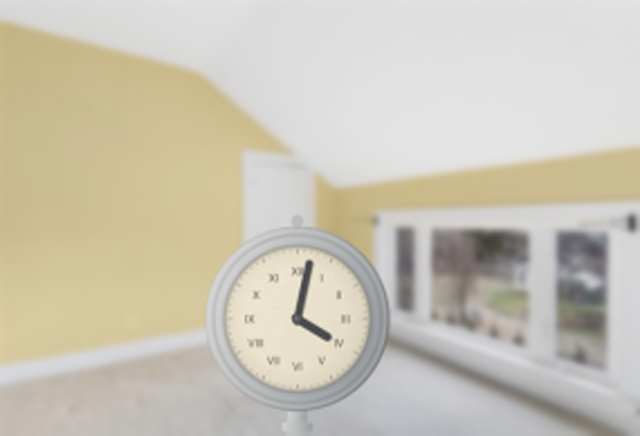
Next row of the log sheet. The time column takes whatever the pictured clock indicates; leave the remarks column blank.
4:02
